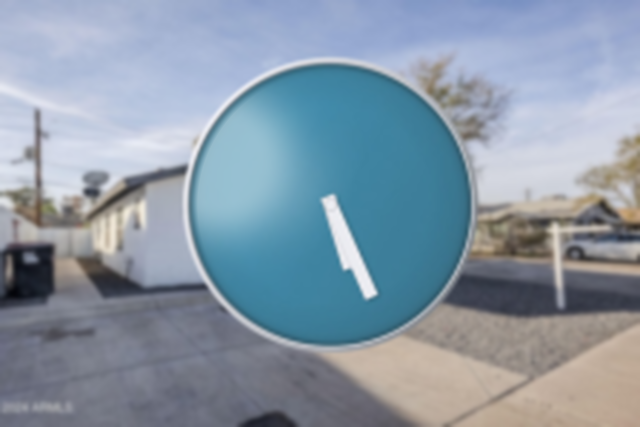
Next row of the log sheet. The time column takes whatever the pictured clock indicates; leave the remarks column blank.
5:26
